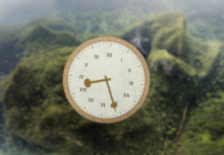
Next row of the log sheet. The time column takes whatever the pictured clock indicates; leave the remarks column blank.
8:26
